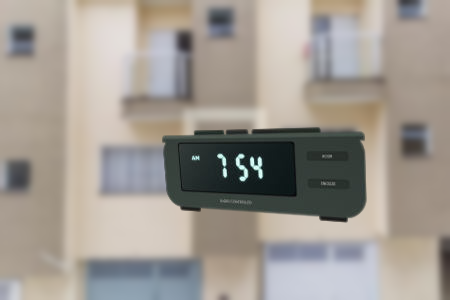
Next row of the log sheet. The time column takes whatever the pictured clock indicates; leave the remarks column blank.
7:54
